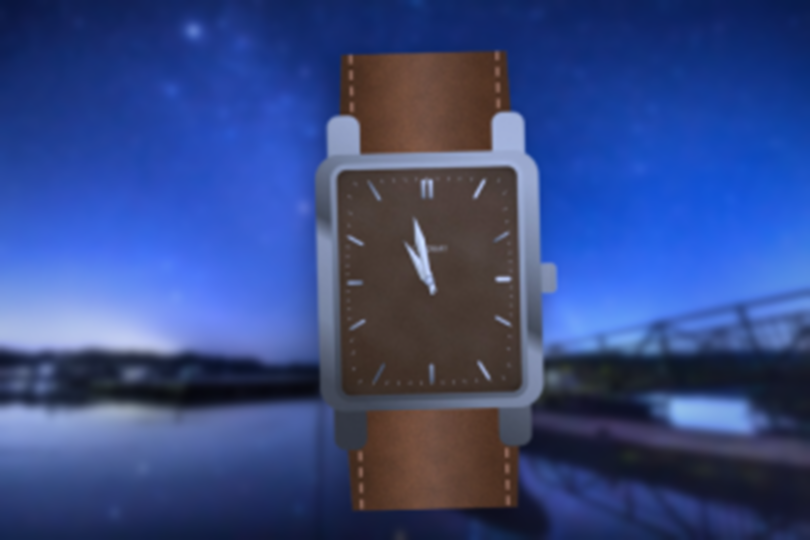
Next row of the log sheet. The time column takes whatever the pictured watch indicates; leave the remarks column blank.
10:58
